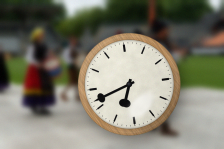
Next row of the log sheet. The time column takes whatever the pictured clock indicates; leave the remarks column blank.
6:42
